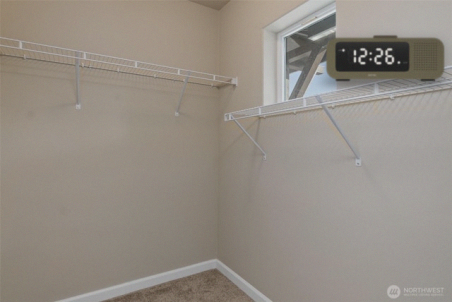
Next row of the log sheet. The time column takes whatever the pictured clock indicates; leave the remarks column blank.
12:26
